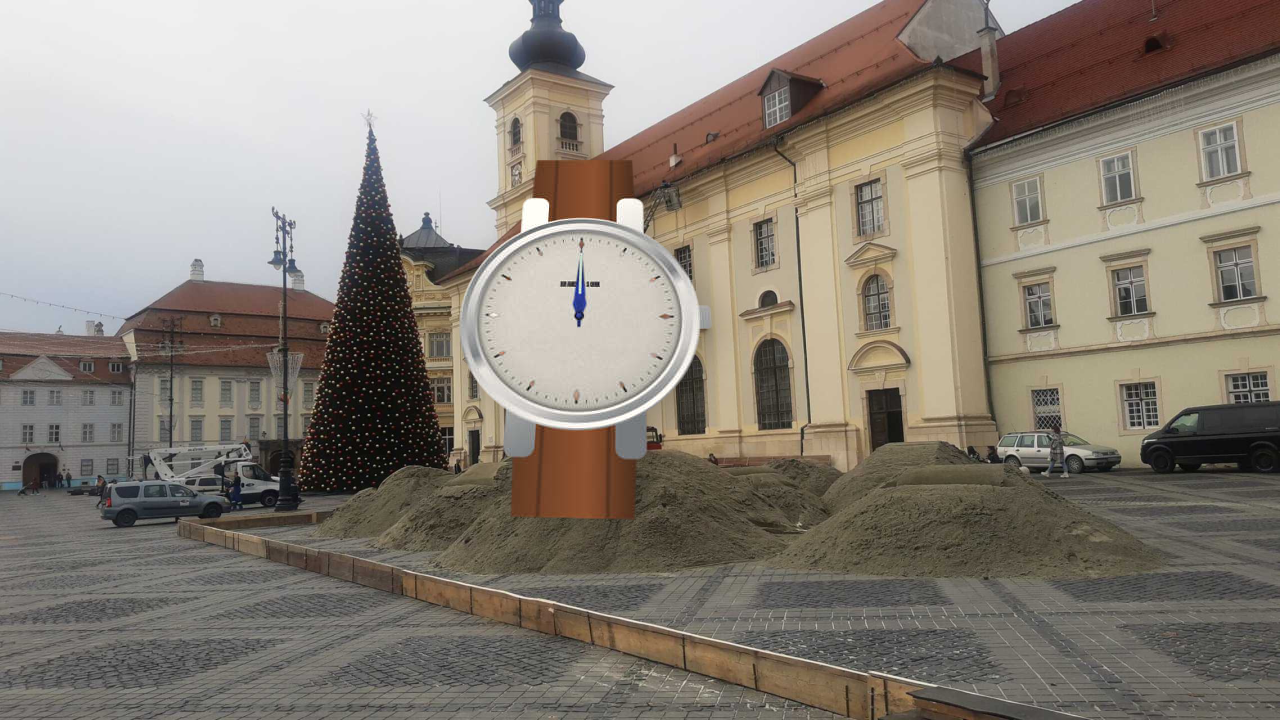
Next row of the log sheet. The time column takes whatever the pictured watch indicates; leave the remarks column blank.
12:00
